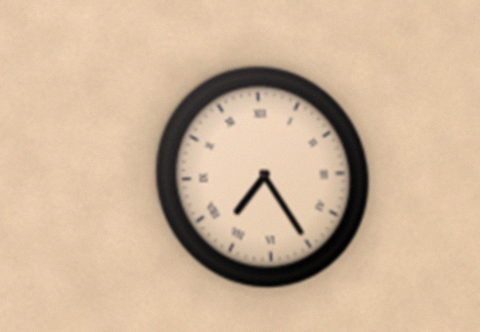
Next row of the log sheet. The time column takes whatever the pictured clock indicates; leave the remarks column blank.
7:25
